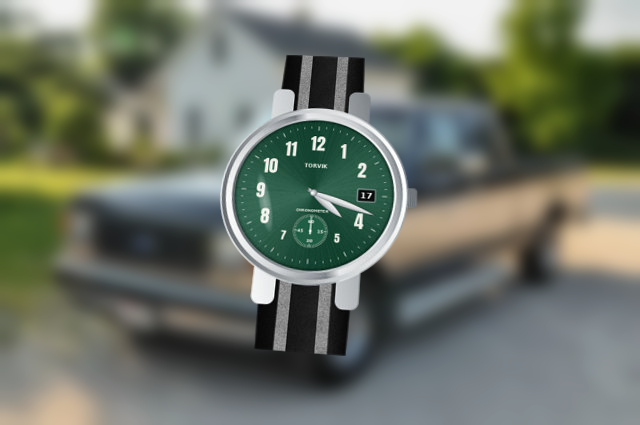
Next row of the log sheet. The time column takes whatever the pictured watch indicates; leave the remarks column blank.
4:18
